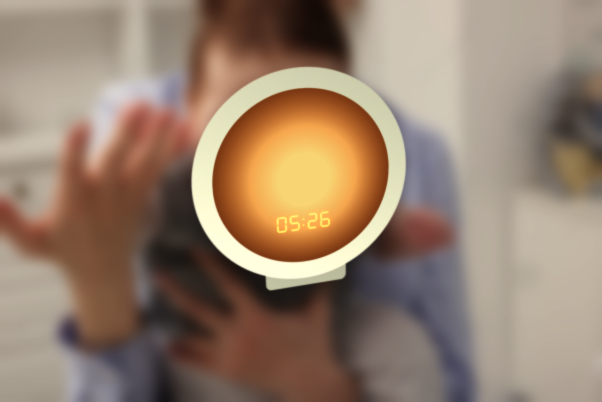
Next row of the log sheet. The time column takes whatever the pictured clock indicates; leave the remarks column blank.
5:26
